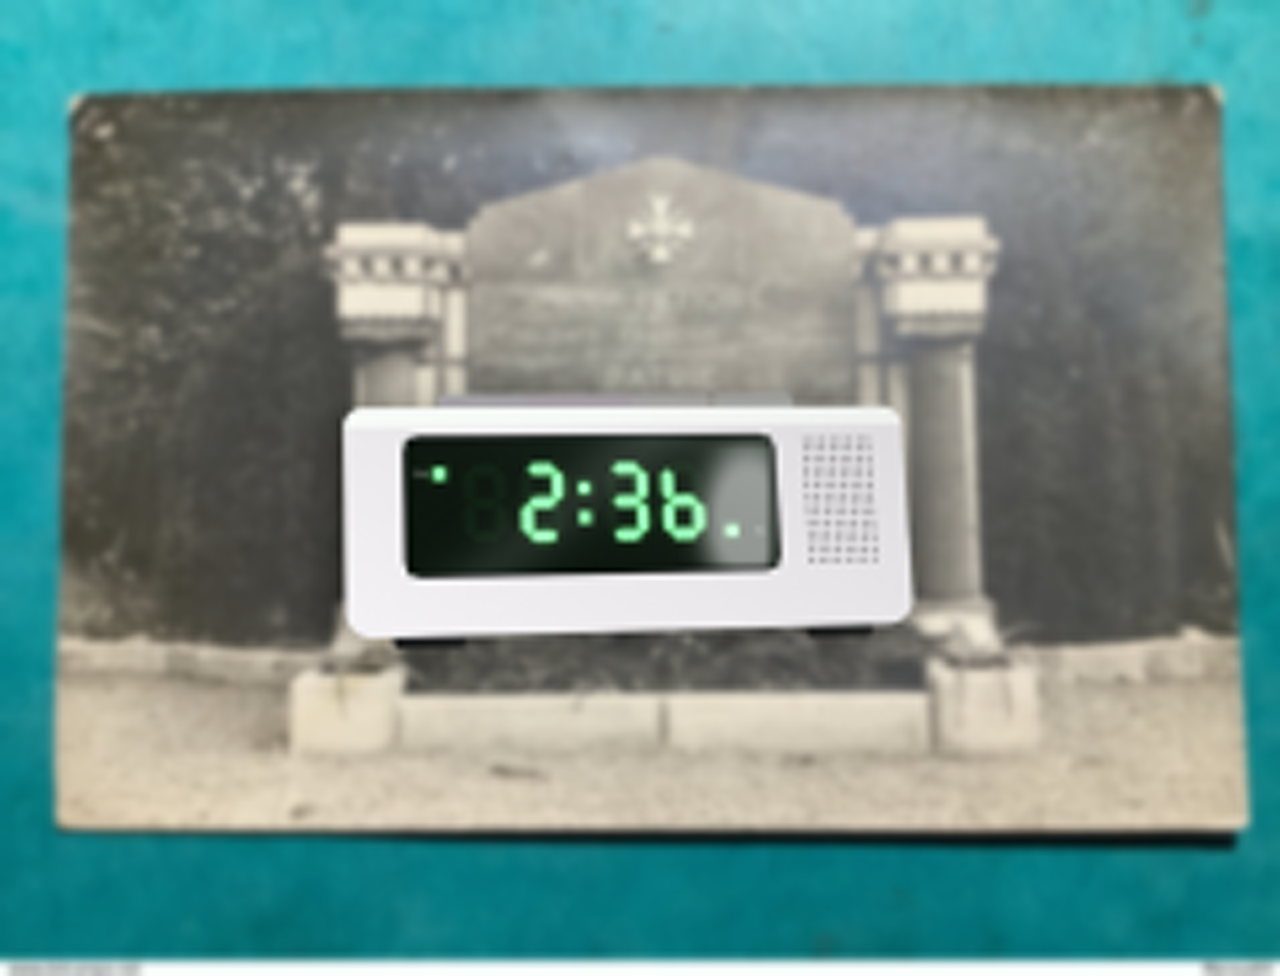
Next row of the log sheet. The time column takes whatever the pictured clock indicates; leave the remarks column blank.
2:36
